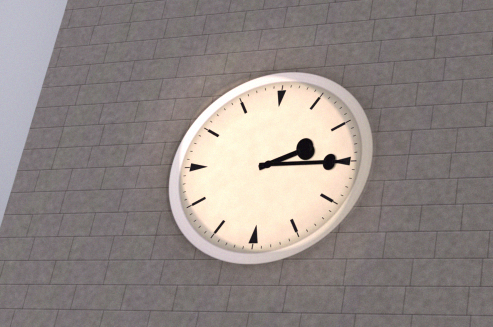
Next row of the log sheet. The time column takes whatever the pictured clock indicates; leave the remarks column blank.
2:15
